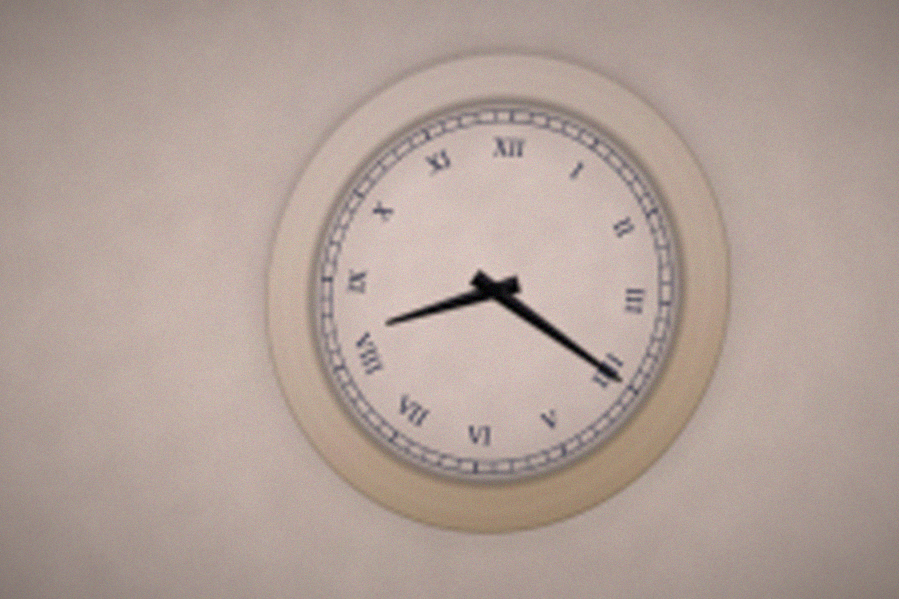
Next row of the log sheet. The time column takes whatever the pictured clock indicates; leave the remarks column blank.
8:20
